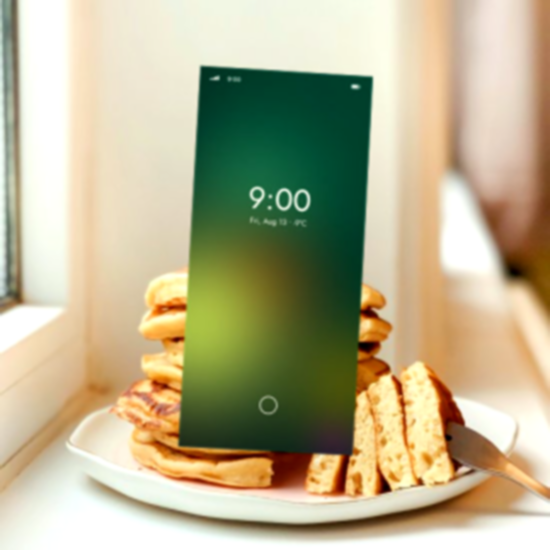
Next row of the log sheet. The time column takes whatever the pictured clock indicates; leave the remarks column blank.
9:00
